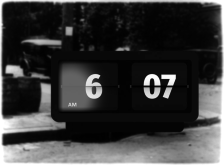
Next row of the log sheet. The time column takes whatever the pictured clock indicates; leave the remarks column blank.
6:07
